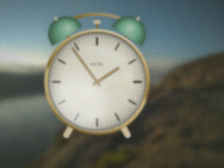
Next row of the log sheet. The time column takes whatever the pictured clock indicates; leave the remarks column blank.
1:54
